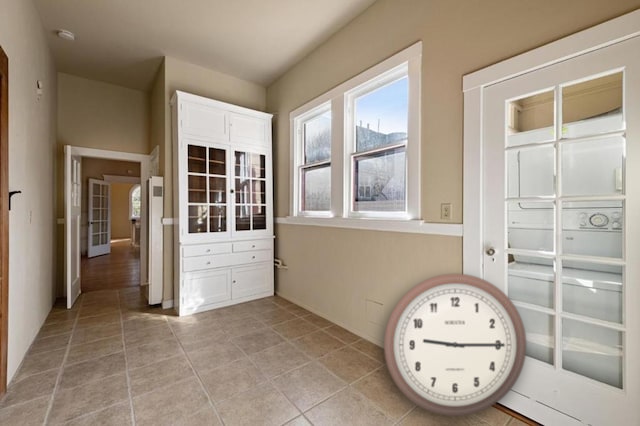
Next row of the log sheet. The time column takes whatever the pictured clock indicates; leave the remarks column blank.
9:15
